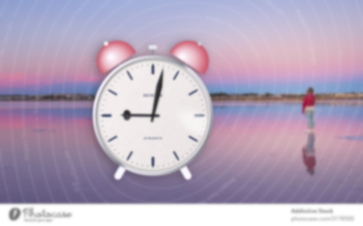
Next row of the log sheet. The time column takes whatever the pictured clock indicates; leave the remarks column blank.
9:02
